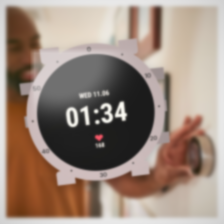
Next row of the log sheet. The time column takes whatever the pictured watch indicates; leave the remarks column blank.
1:34
